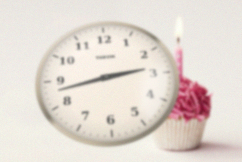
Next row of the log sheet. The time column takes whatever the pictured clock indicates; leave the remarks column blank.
2:43
